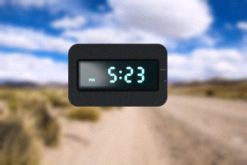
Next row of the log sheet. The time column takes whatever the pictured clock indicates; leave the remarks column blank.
5:23
